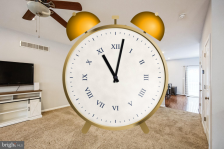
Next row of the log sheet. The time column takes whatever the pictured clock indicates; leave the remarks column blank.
11:02
